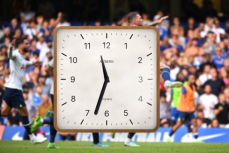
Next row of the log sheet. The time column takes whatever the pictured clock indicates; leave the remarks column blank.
11:33
